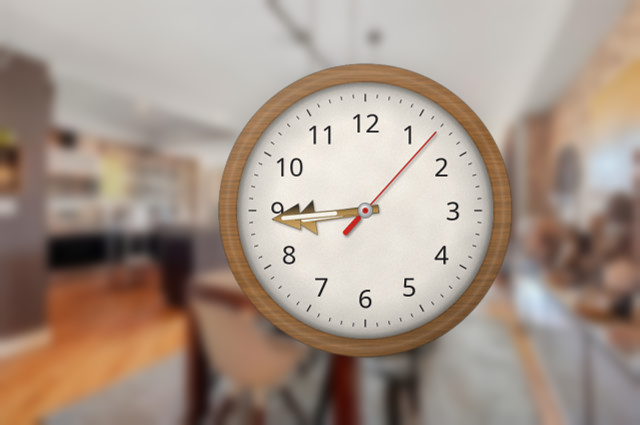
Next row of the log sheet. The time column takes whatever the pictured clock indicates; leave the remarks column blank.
8:44:07
